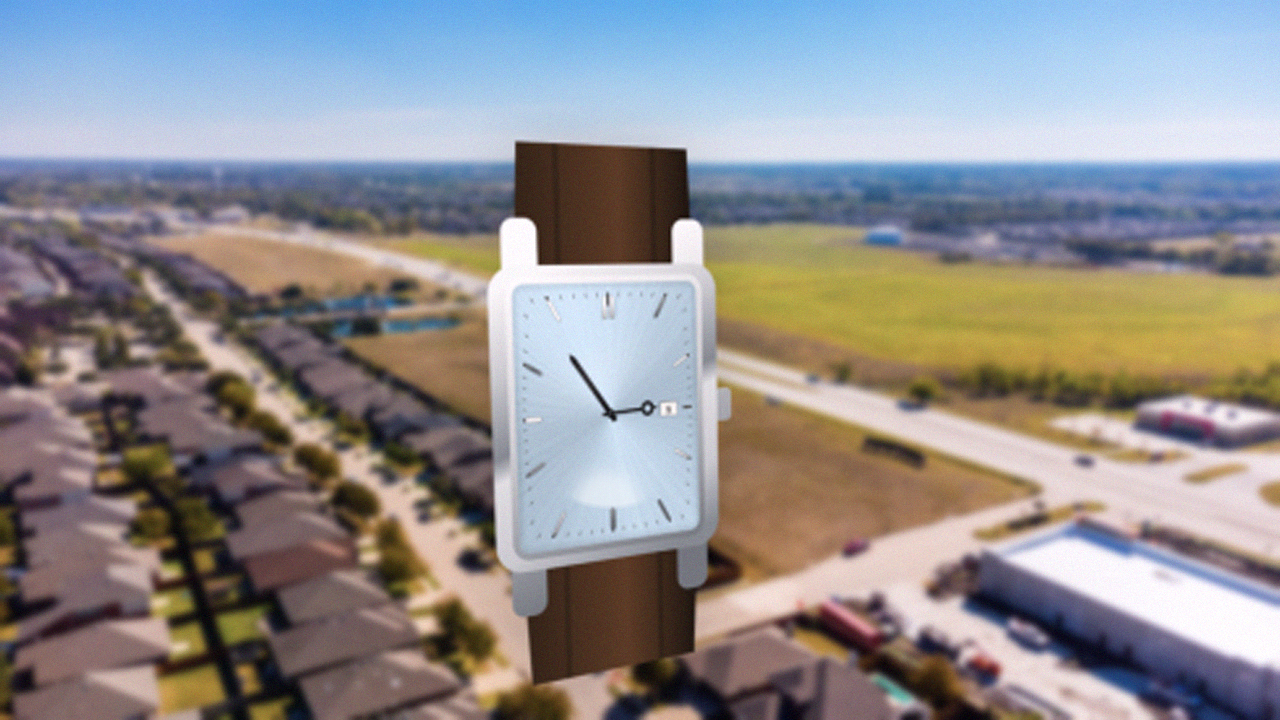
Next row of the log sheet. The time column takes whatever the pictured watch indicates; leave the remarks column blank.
2:54
